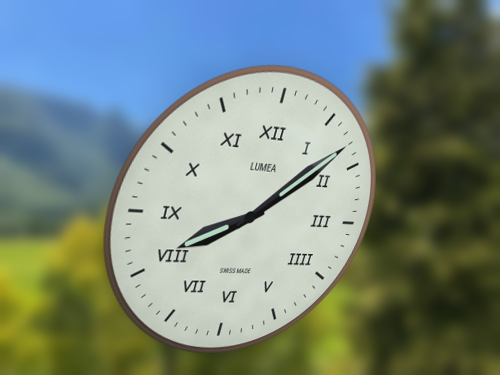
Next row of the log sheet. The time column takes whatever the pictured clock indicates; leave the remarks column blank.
8:08
